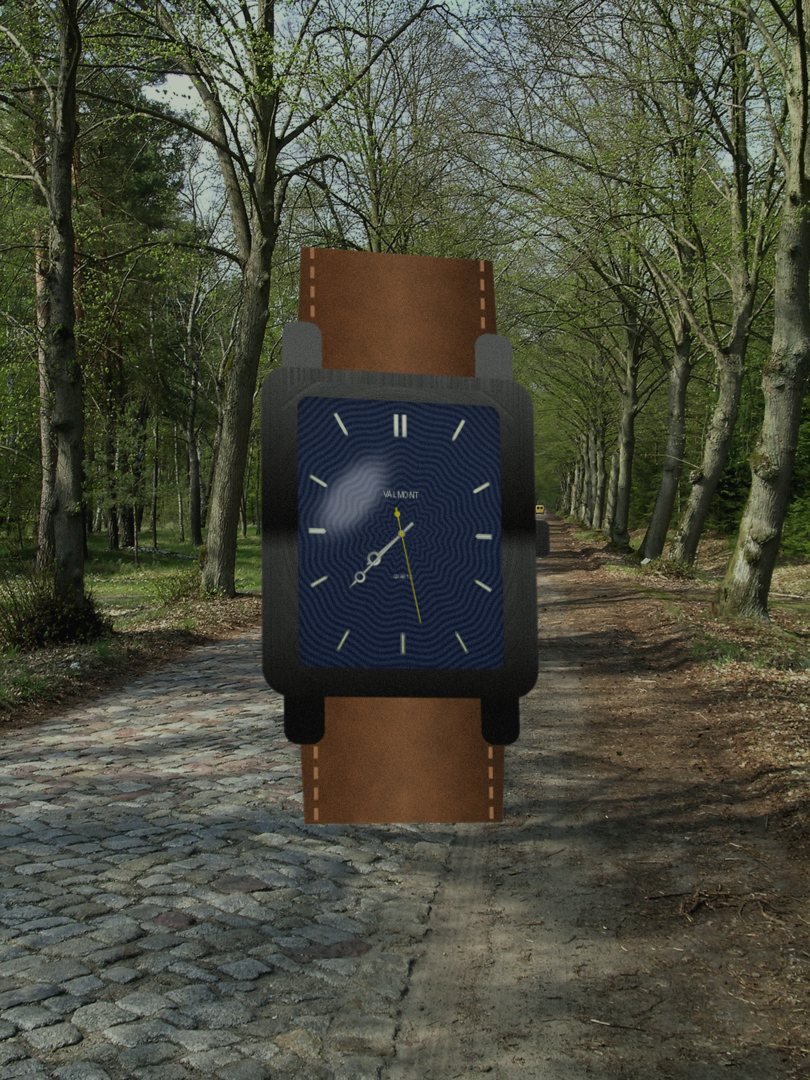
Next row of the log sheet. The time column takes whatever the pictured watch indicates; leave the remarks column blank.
7:37:28
